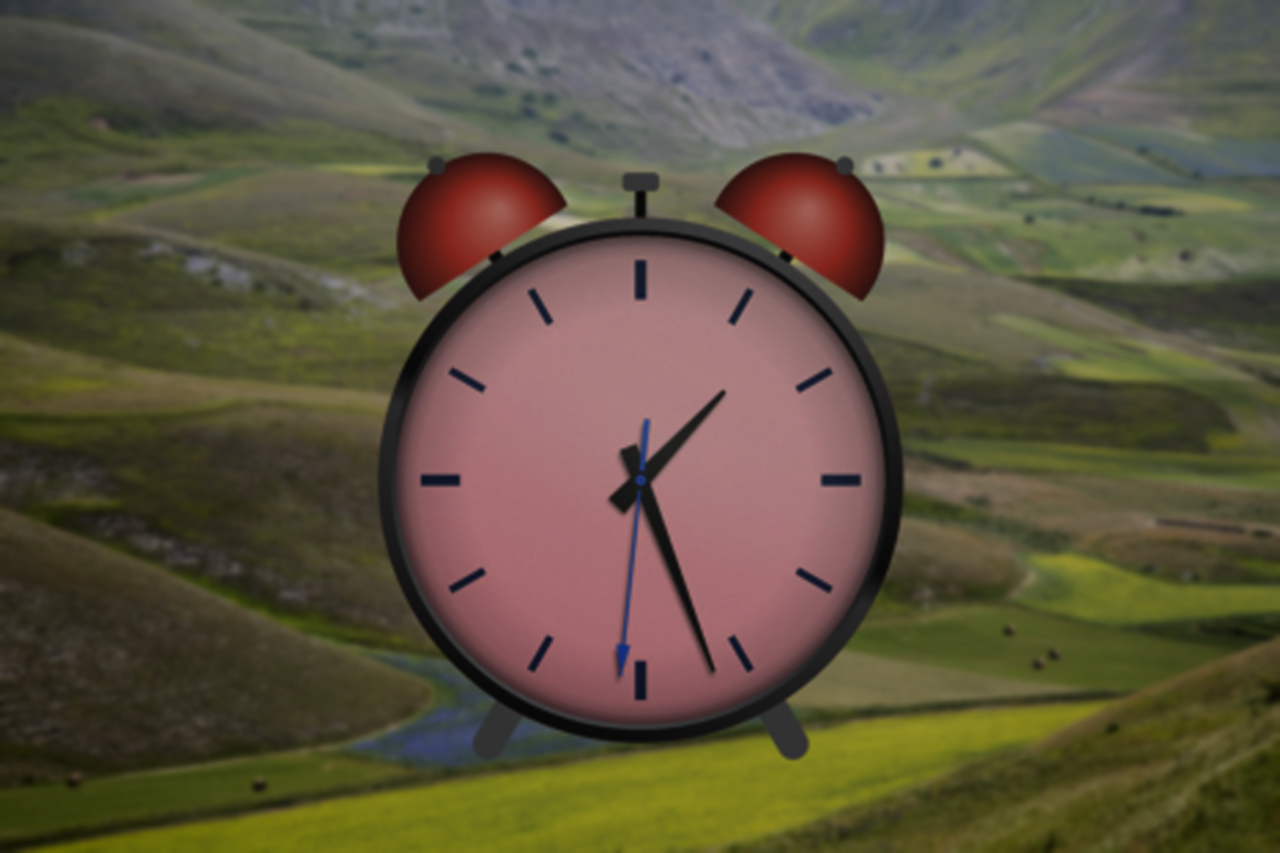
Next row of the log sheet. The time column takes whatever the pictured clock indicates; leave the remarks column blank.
1:26:31
